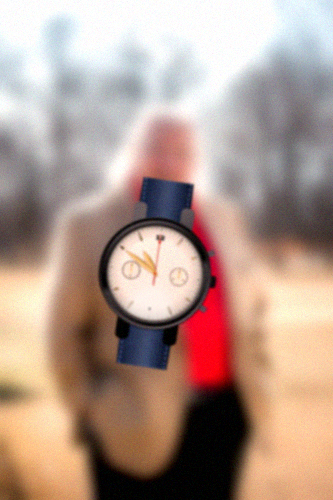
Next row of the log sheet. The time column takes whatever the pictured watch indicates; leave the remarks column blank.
10:50
